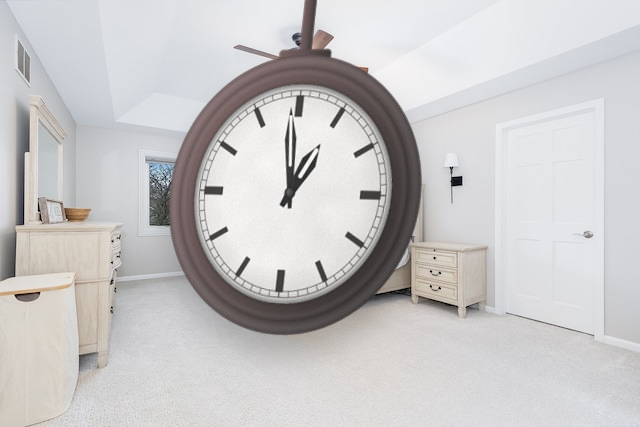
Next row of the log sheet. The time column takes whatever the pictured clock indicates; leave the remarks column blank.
12:59
